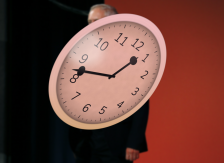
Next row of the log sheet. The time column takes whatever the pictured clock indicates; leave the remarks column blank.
12:42
